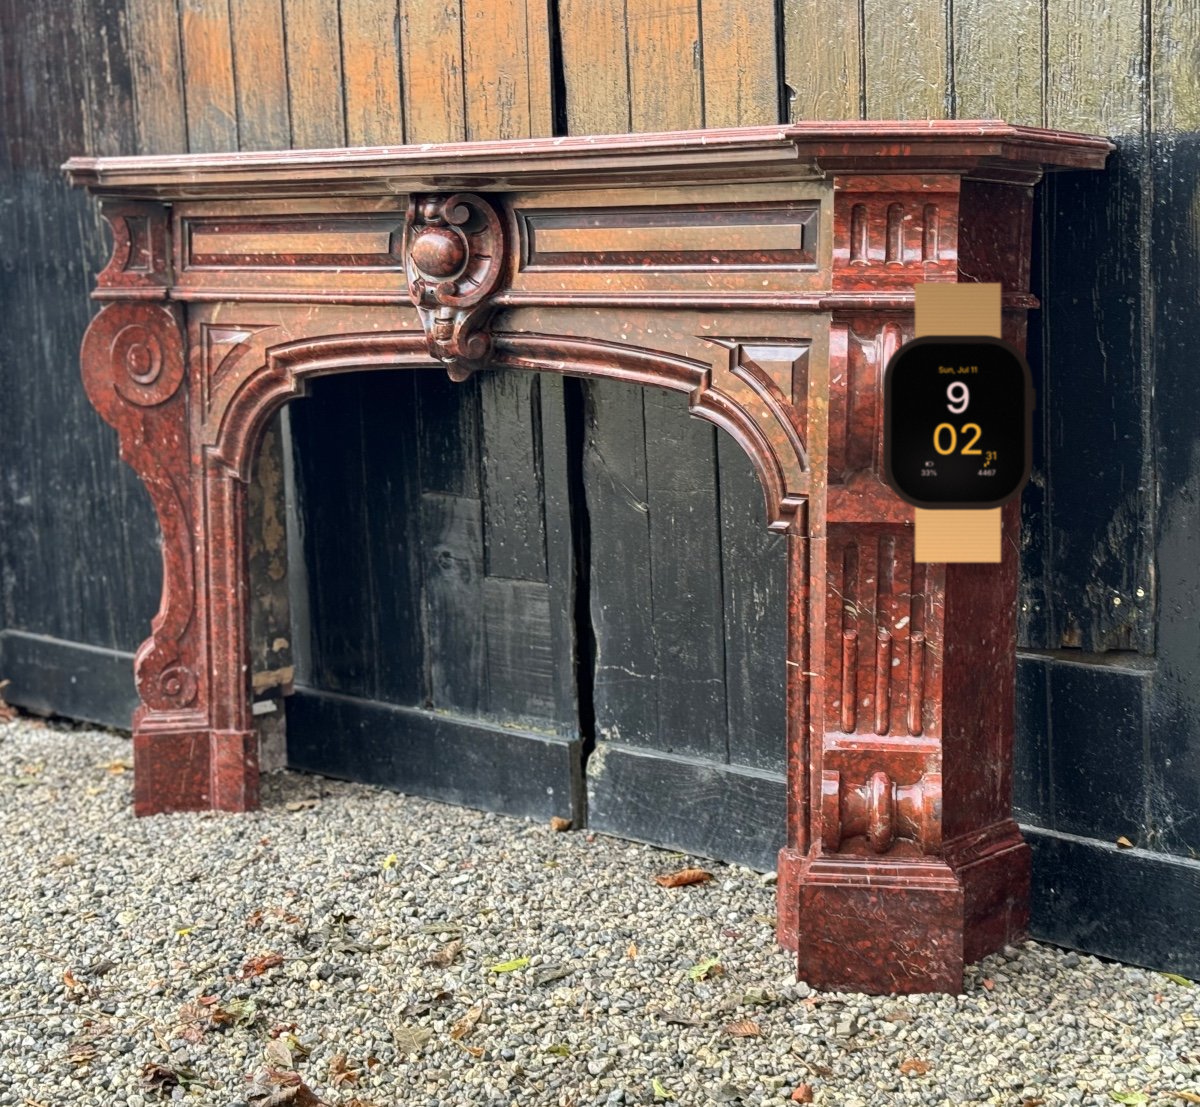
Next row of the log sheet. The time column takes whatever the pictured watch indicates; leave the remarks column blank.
9:02:31
